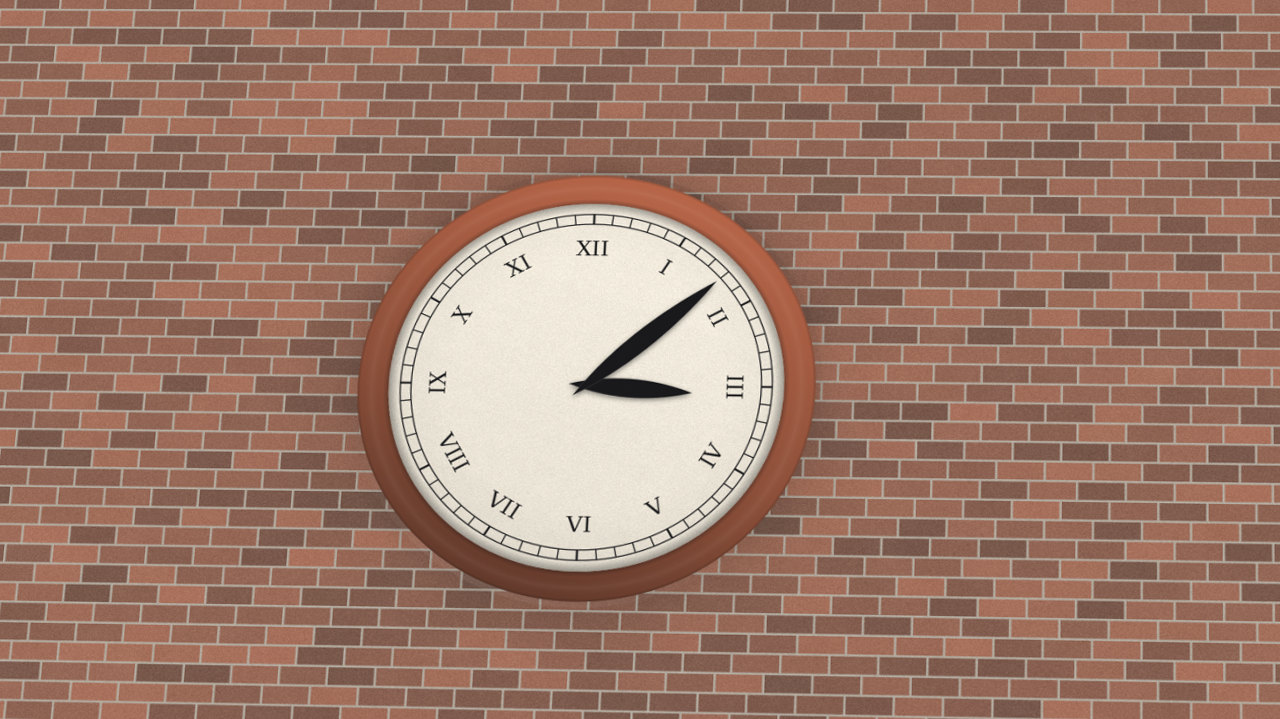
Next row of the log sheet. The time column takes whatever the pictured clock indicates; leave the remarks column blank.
3:08
